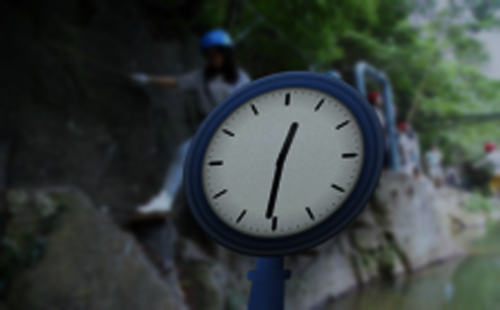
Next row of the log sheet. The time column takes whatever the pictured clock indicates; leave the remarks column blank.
12:31
